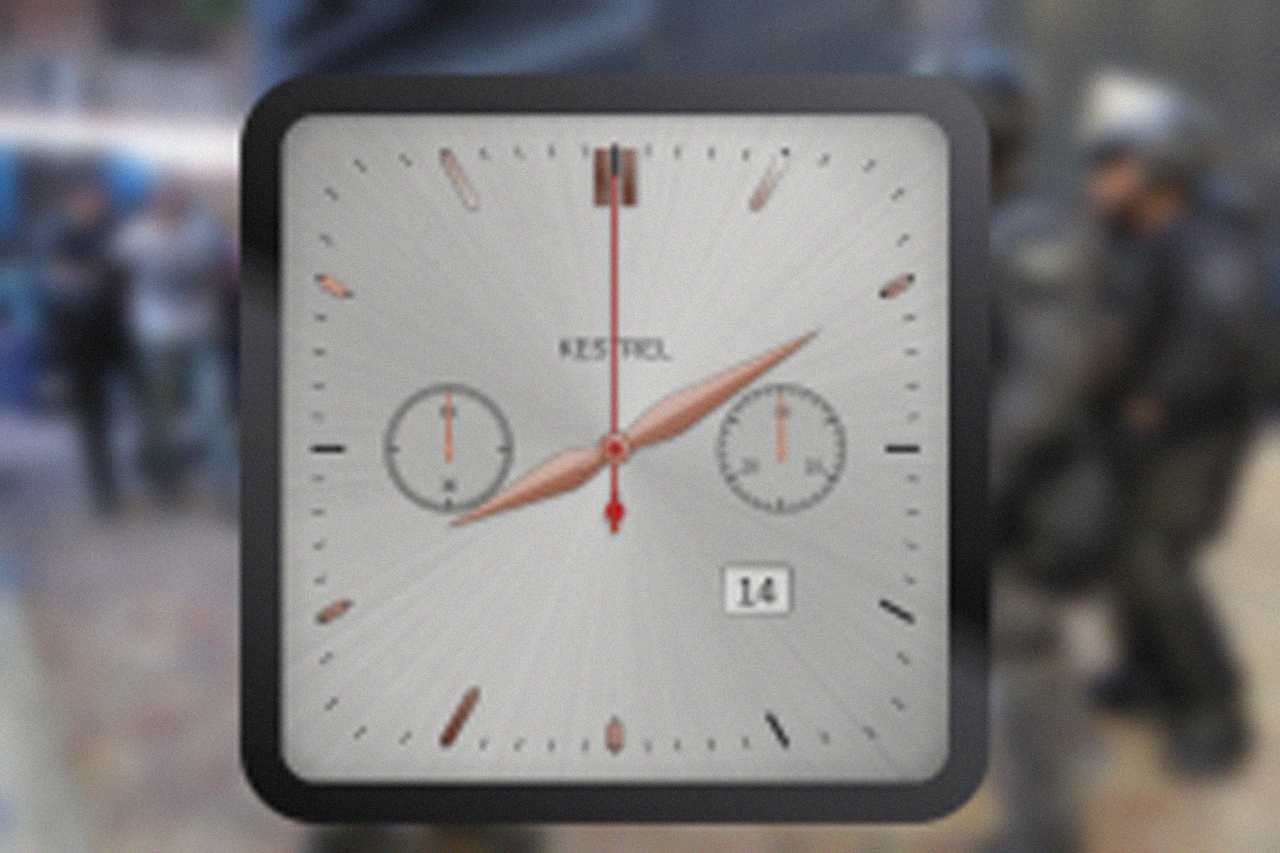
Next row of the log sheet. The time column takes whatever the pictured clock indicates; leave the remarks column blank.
8:10
